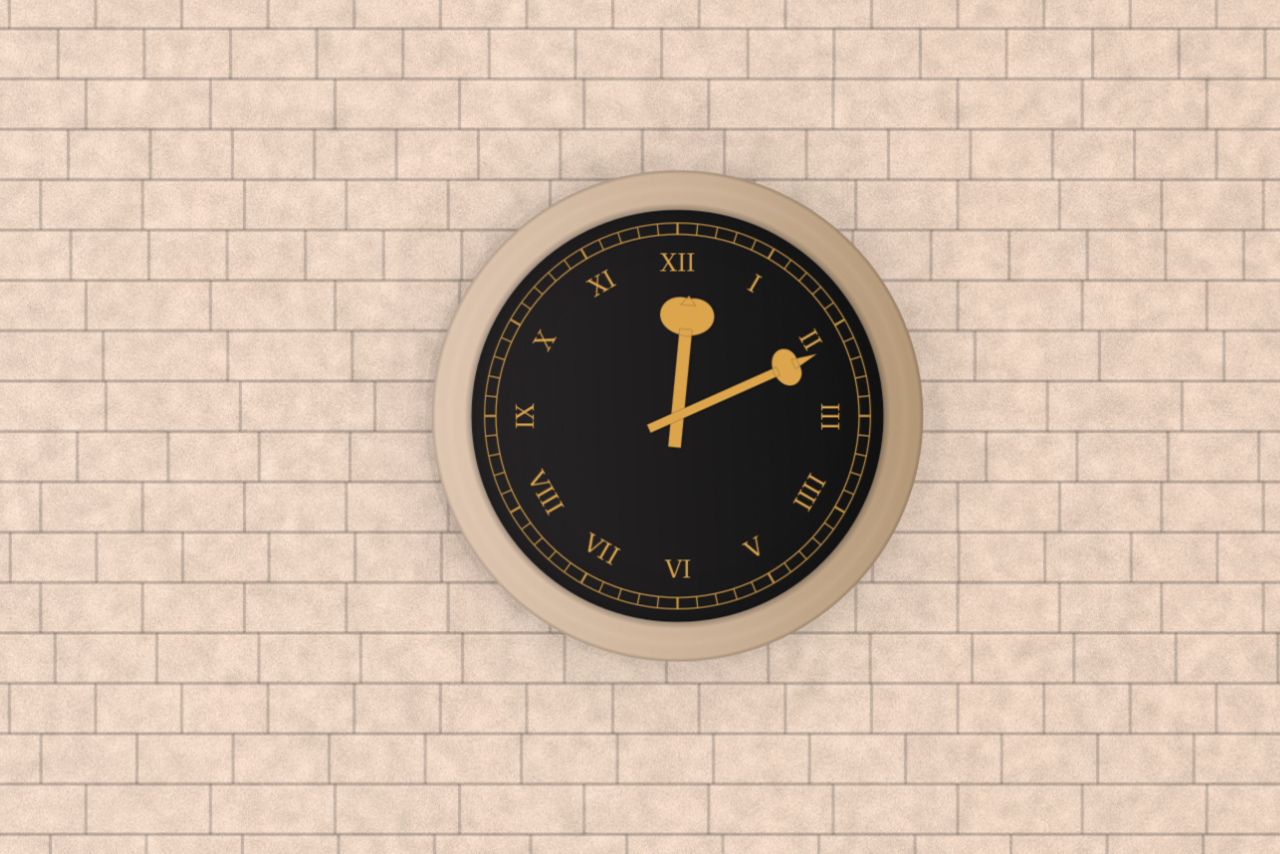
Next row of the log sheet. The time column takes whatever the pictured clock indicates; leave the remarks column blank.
12:11
